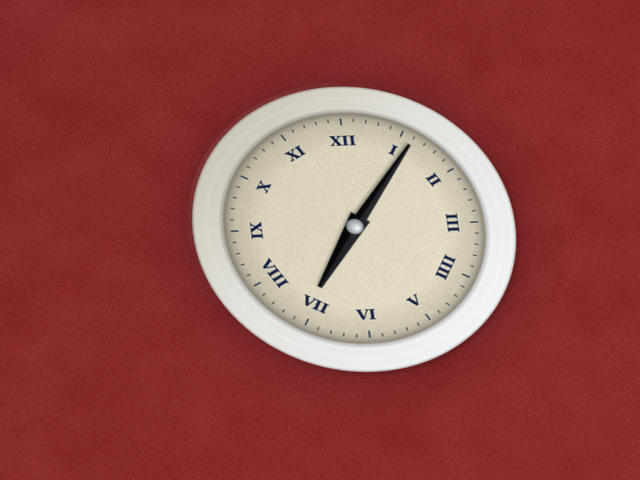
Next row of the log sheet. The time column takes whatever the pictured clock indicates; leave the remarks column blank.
7:06
